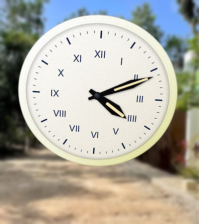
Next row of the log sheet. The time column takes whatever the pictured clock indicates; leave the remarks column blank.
4:11
